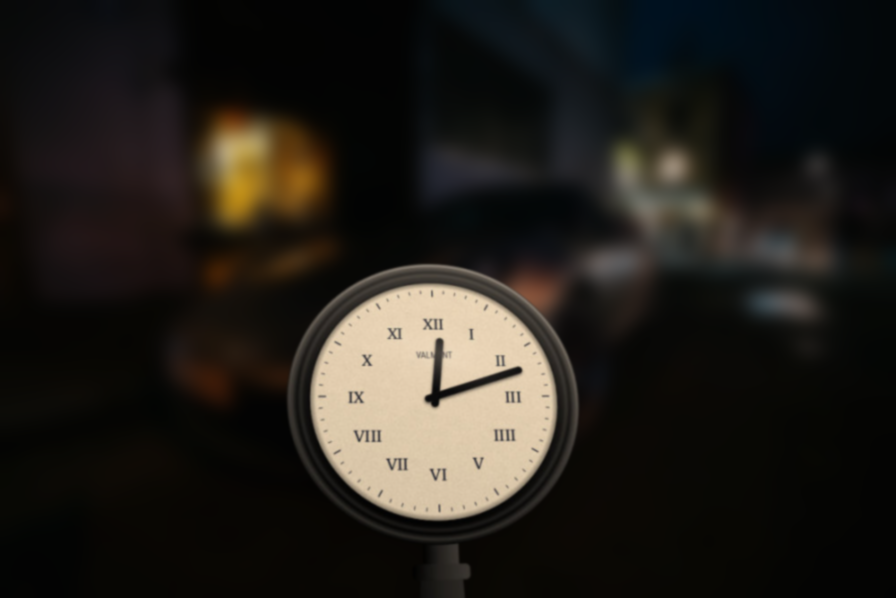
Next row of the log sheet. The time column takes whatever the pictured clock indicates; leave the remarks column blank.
12:12
